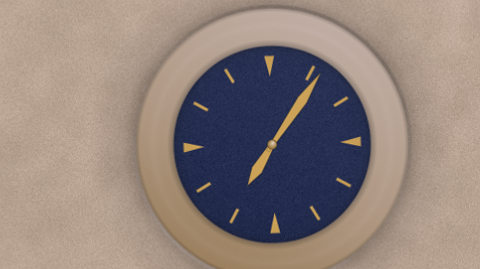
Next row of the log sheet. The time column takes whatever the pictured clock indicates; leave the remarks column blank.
7:06
